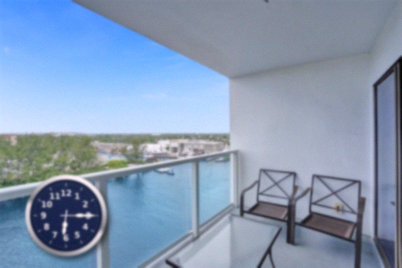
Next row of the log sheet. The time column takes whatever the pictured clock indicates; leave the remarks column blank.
6:15
